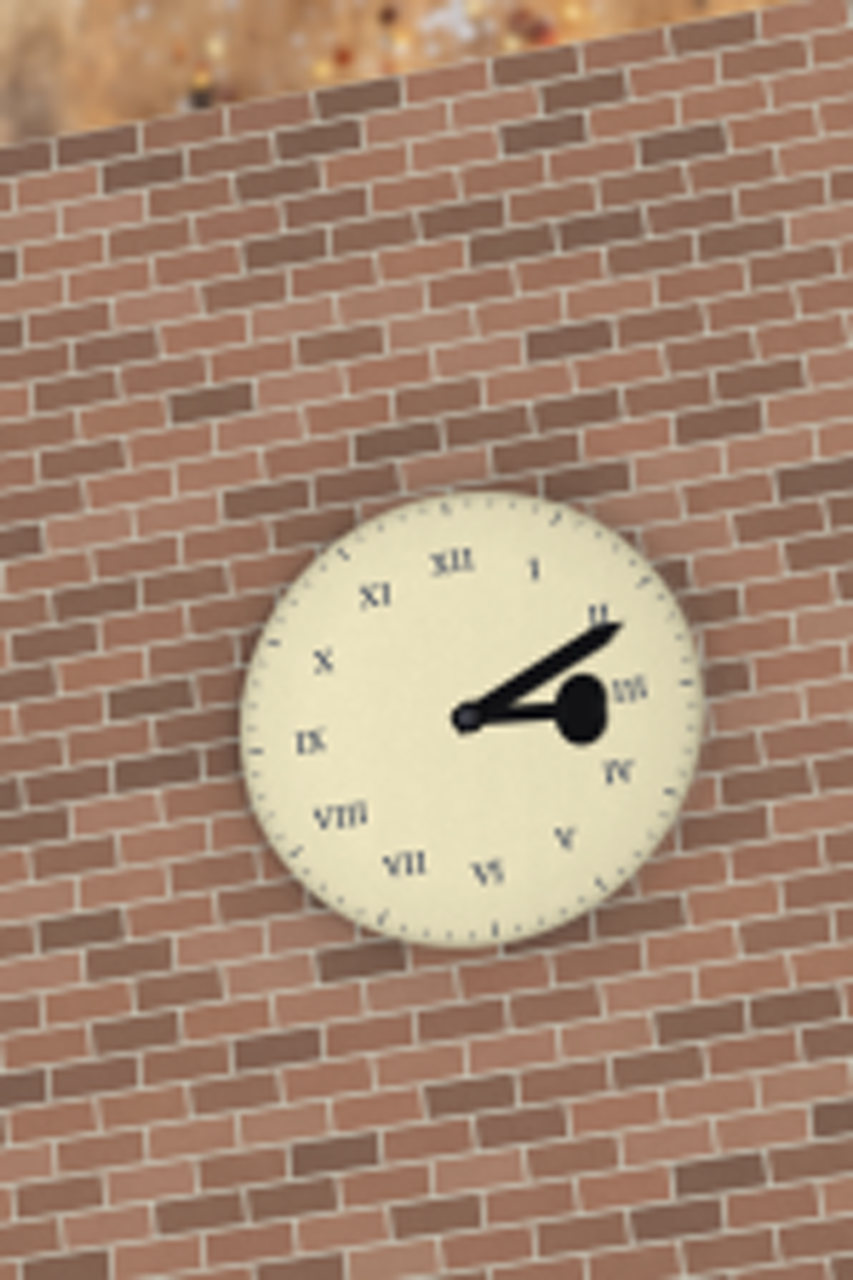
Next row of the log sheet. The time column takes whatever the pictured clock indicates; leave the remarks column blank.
3:11
